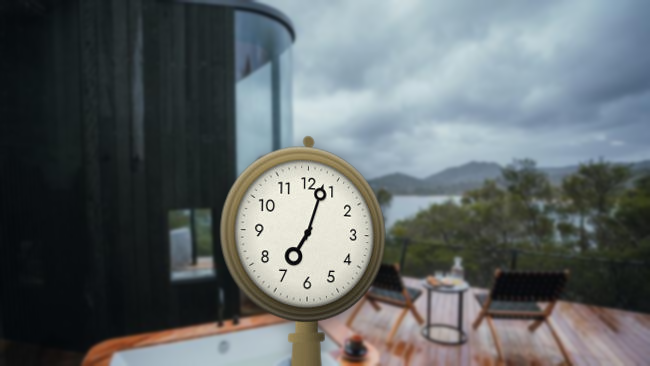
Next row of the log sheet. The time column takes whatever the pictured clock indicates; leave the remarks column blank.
7:03
